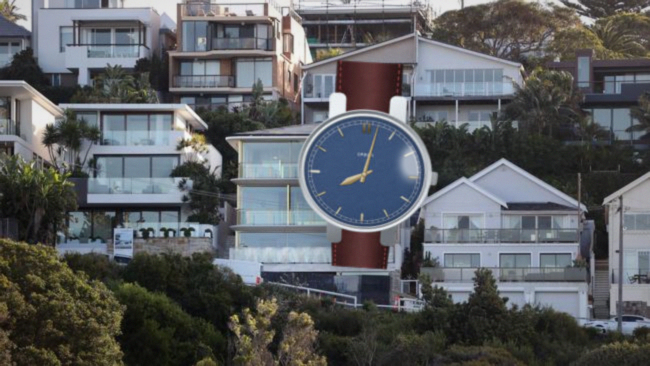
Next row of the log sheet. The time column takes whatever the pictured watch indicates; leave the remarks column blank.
8:02
